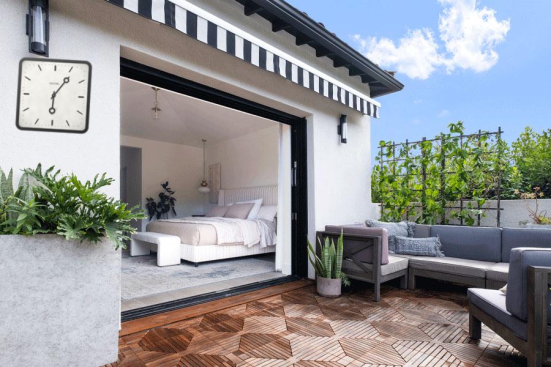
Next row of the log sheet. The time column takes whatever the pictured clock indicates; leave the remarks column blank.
6:06
